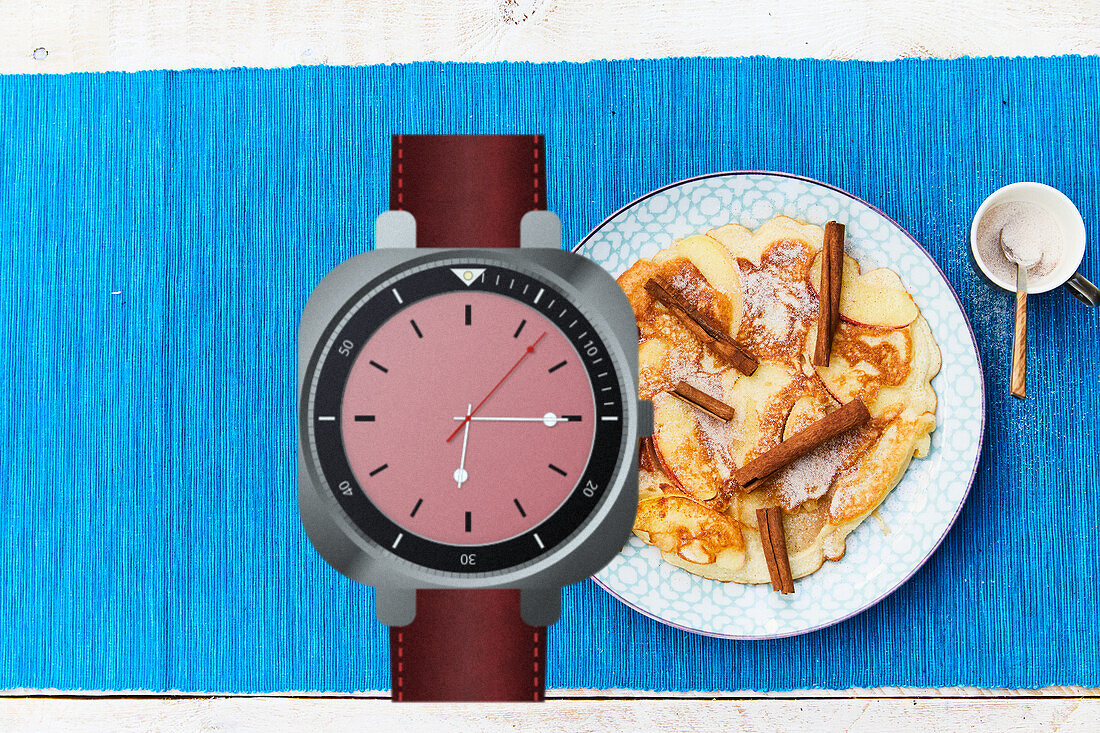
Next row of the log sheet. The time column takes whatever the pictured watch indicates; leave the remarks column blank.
6:15:07
